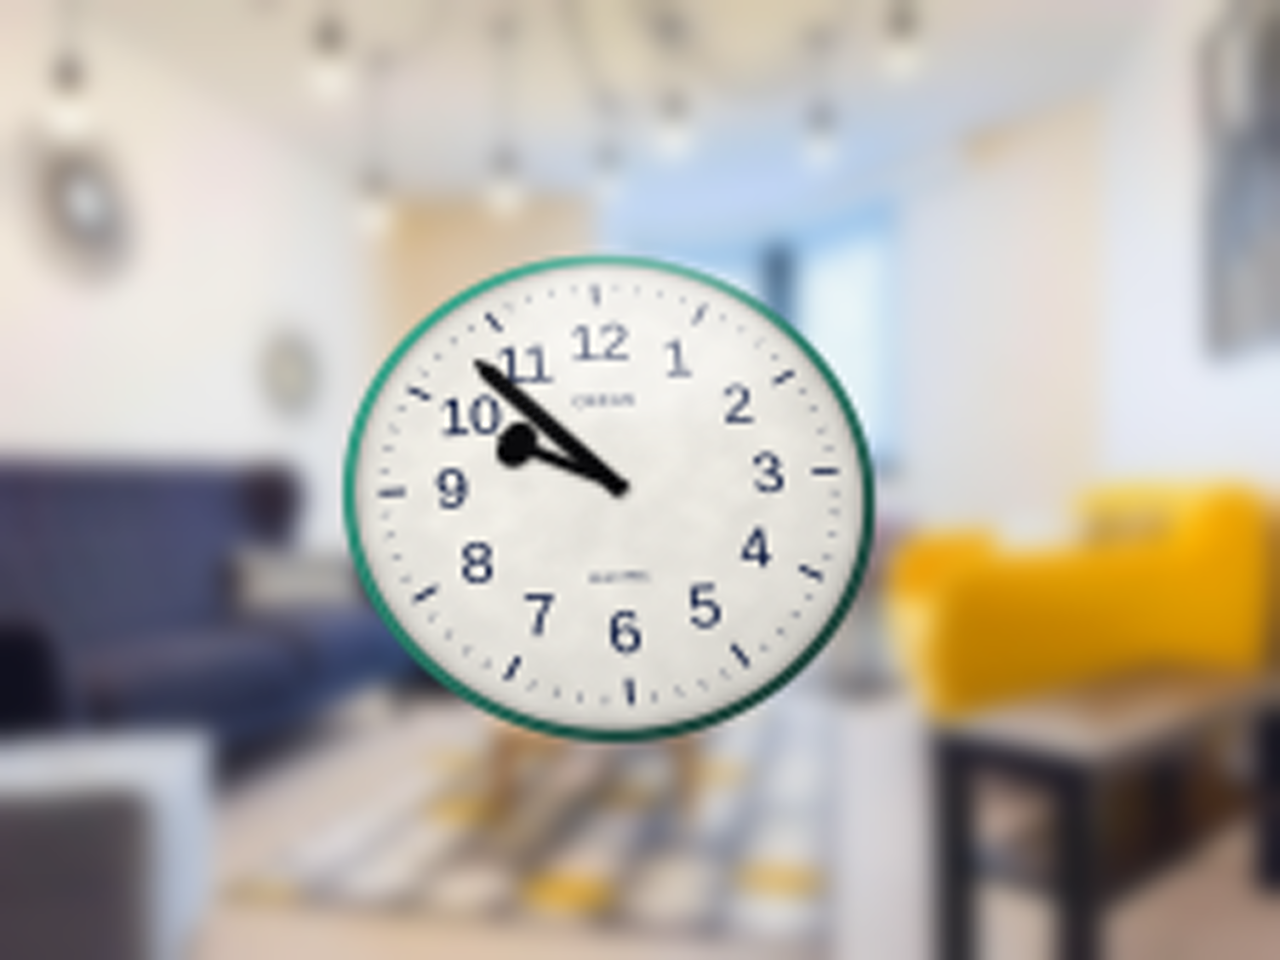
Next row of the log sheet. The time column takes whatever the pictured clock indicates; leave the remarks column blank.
9:53
